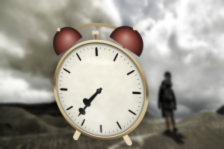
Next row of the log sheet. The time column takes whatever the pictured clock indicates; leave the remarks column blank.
7:37
